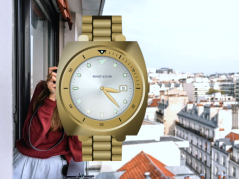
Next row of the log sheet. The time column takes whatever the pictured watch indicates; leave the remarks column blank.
3:23
